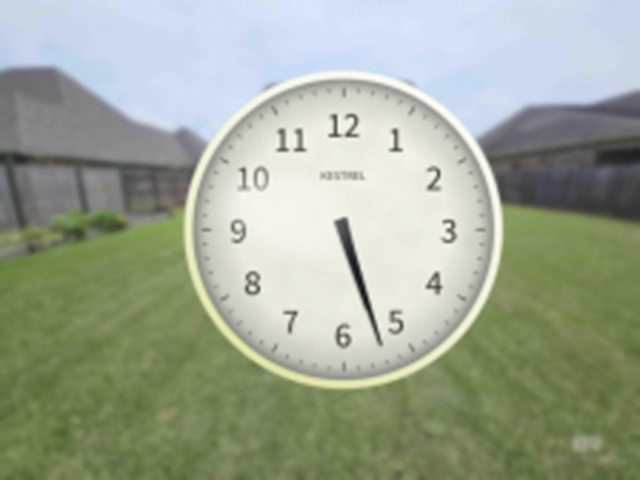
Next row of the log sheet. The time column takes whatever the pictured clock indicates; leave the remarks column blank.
5:27
